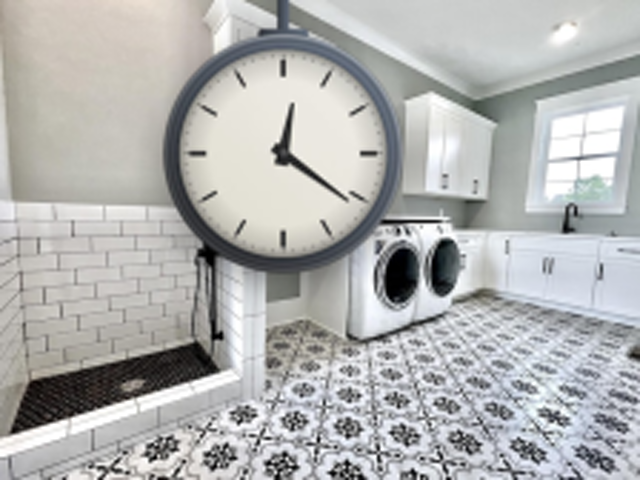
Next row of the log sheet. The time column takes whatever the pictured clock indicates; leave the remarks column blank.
12:21
